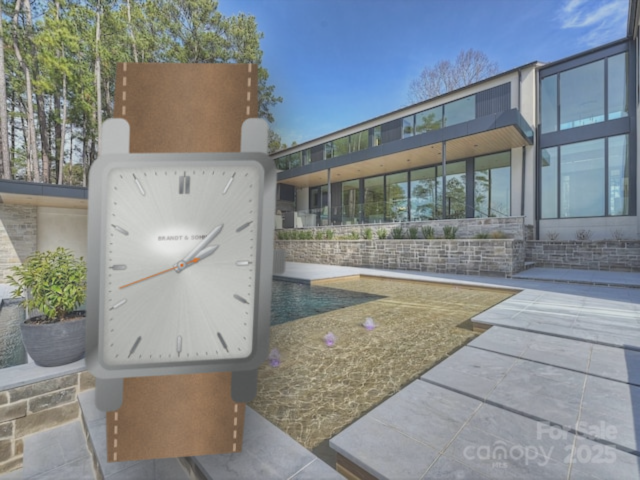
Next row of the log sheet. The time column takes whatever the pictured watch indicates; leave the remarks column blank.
2:07:42
